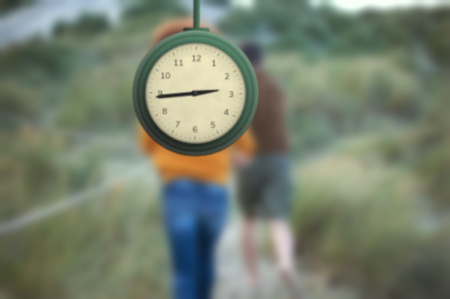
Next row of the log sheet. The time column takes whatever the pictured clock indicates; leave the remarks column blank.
2:44
